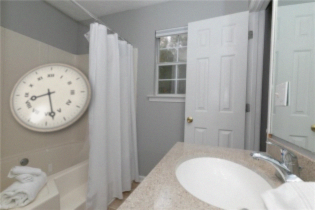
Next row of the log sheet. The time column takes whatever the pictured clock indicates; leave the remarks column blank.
8:28
